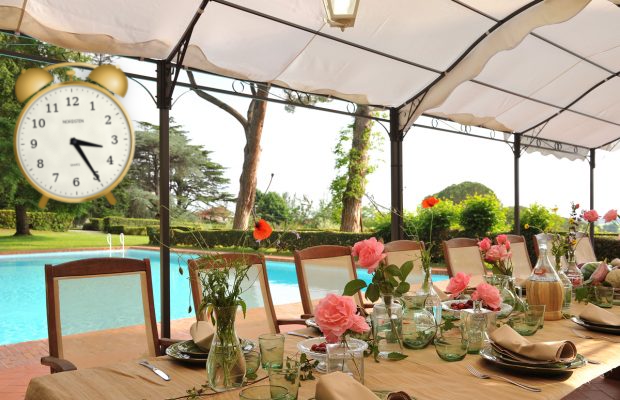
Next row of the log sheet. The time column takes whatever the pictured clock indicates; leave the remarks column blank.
3:25
